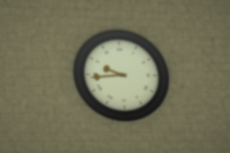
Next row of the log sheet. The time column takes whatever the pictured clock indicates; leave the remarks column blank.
9:44
